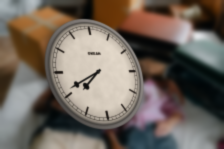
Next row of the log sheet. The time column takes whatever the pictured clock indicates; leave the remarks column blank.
7:41
